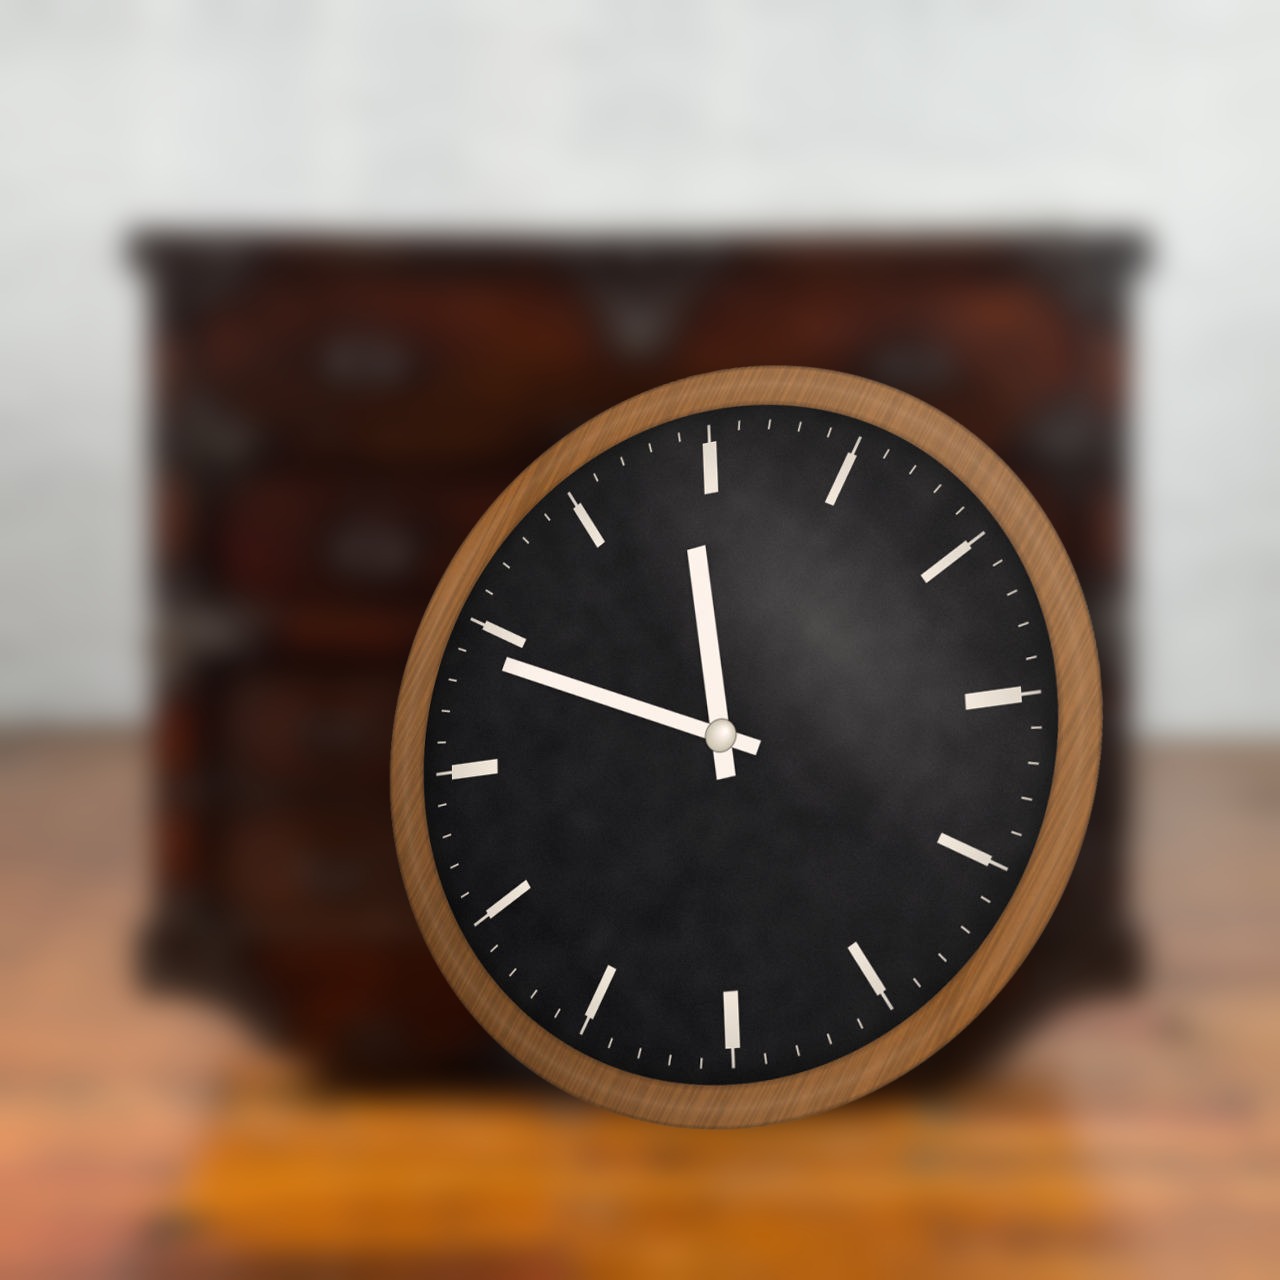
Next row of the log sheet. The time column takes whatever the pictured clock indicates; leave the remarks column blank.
11:49
